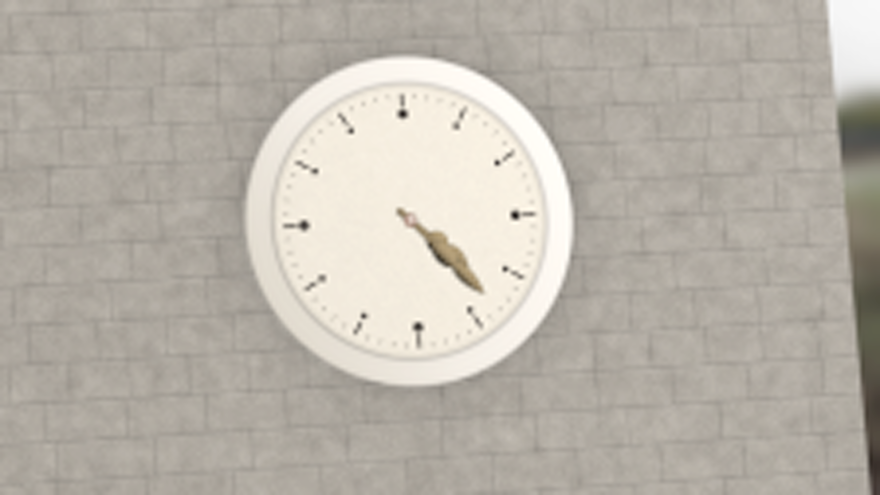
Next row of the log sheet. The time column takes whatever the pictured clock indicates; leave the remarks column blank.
4:23
